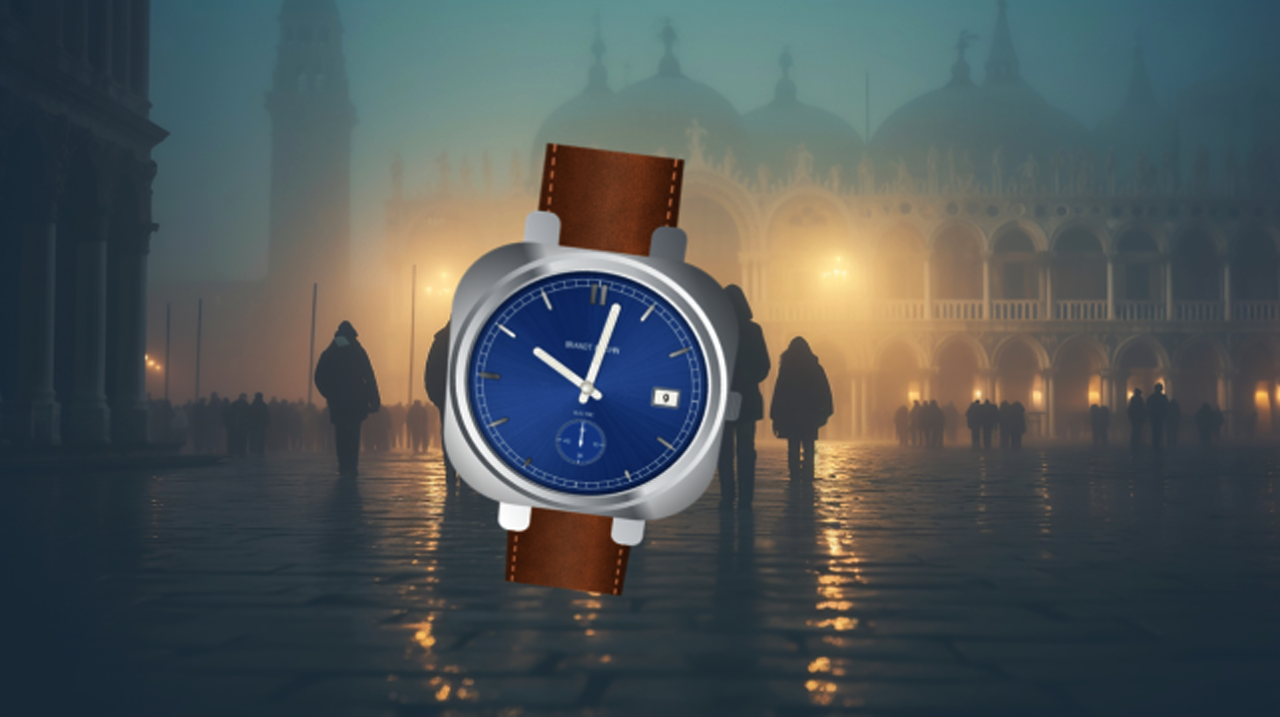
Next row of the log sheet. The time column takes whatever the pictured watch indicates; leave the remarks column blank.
10:02
